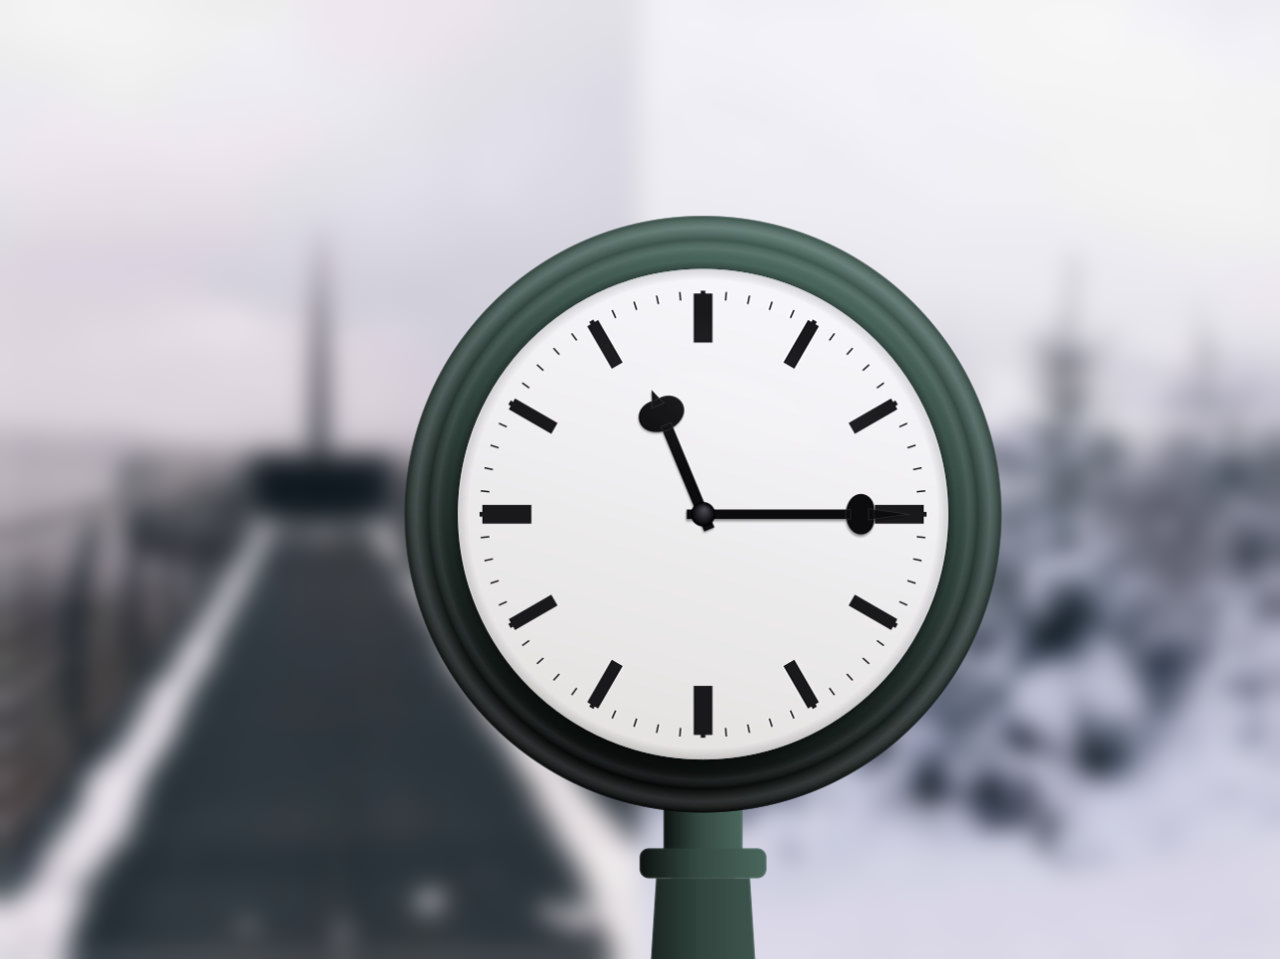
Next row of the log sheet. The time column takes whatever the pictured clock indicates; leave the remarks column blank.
11:15
